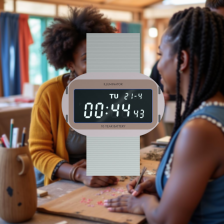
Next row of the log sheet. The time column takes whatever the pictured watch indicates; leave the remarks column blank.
0:44:43
